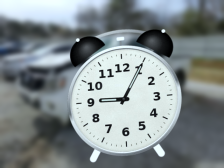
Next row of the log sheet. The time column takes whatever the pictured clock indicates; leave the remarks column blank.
9:05
